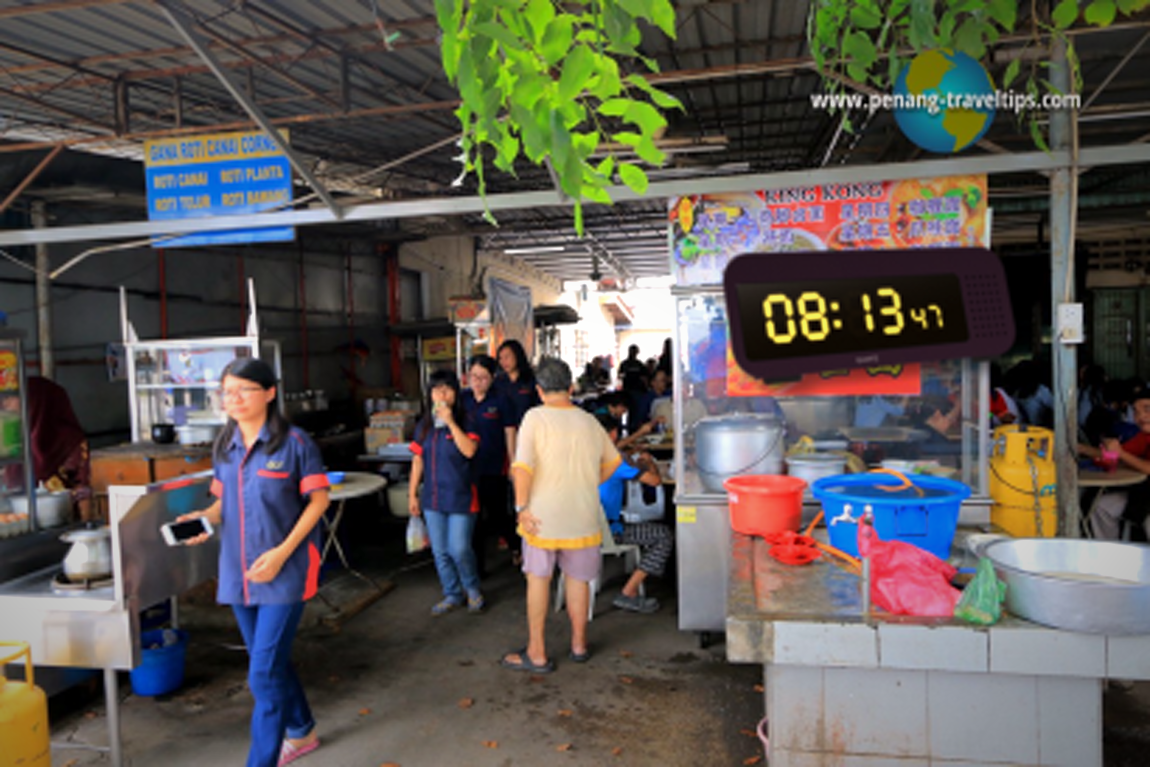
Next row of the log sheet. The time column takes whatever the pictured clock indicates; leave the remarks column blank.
8:13:47
